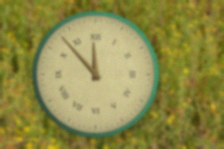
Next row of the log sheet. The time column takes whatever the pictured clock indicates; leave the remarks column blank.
11:53
